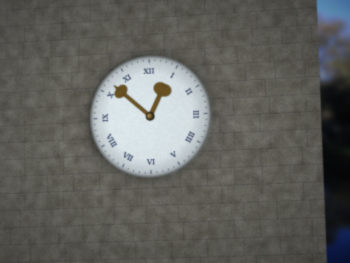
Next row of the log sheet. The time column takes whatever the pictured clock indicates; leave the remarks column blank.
12:52
